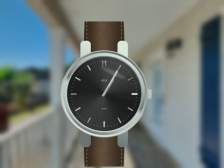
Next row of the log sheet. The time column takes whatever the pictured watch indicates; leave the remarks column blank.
1:05
